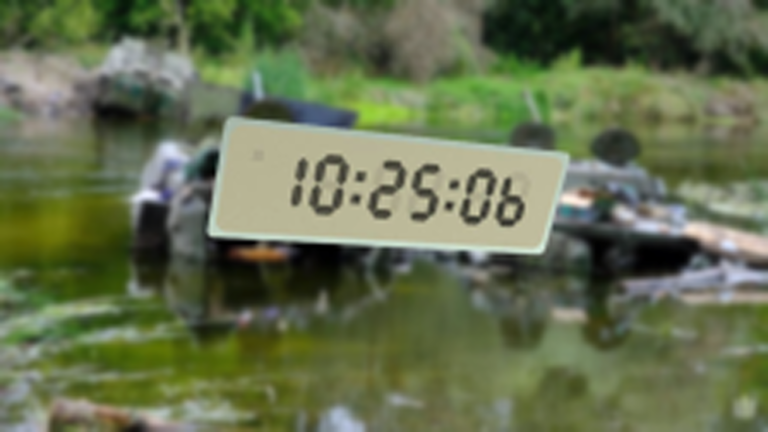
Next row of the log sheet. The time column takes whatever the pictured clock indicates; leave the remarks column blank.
10:25:06
